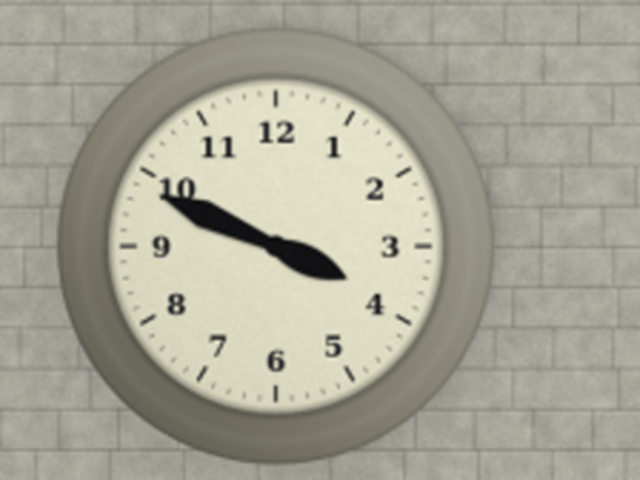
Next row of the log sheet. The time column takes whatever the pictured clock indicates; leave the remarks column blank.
3:49
